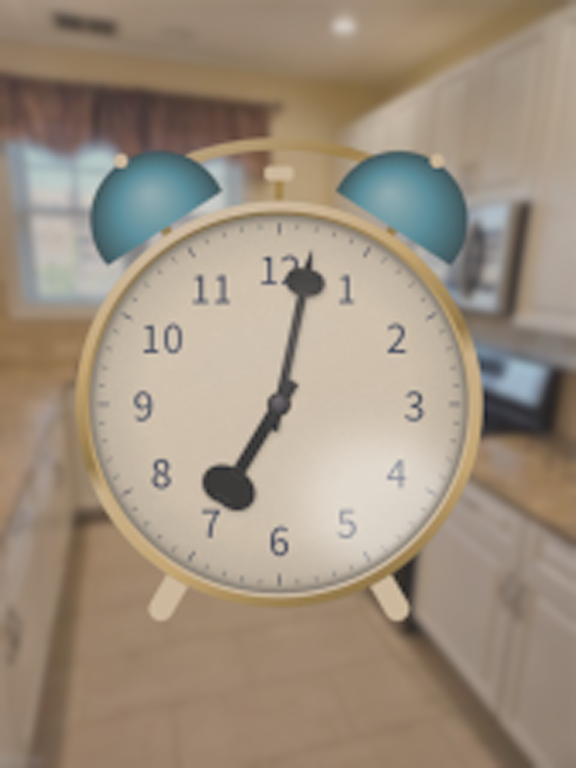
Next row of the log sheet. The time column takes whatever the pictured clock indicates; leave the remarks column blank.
7:02
